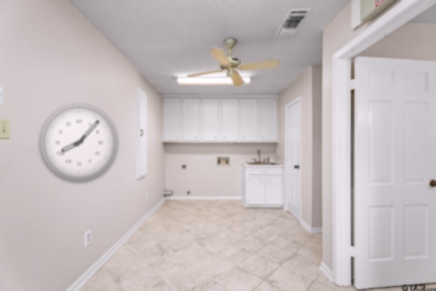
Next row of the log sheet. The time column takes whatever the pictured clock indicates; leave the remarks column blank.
8:07
